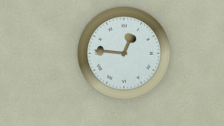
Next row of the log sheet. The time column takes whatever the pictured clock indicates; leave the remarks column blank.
12:46
